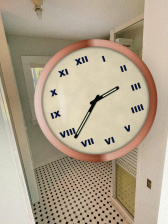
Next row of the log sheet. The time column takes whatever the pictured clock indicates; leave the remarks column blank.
2:38
